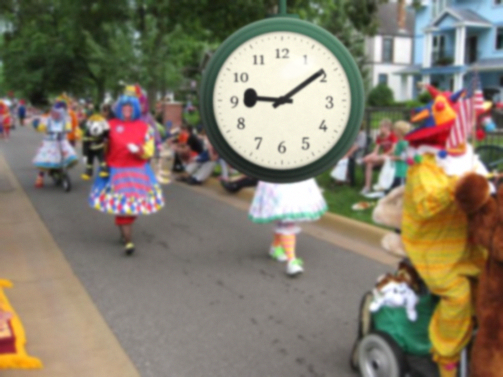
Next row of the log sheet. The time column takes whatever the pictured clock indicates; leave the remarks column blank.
9:09
